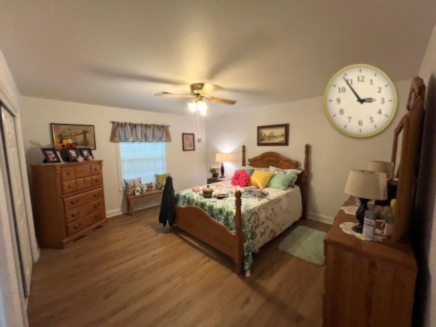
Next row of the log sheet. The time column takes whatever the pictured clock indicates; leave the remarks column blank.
2:54
